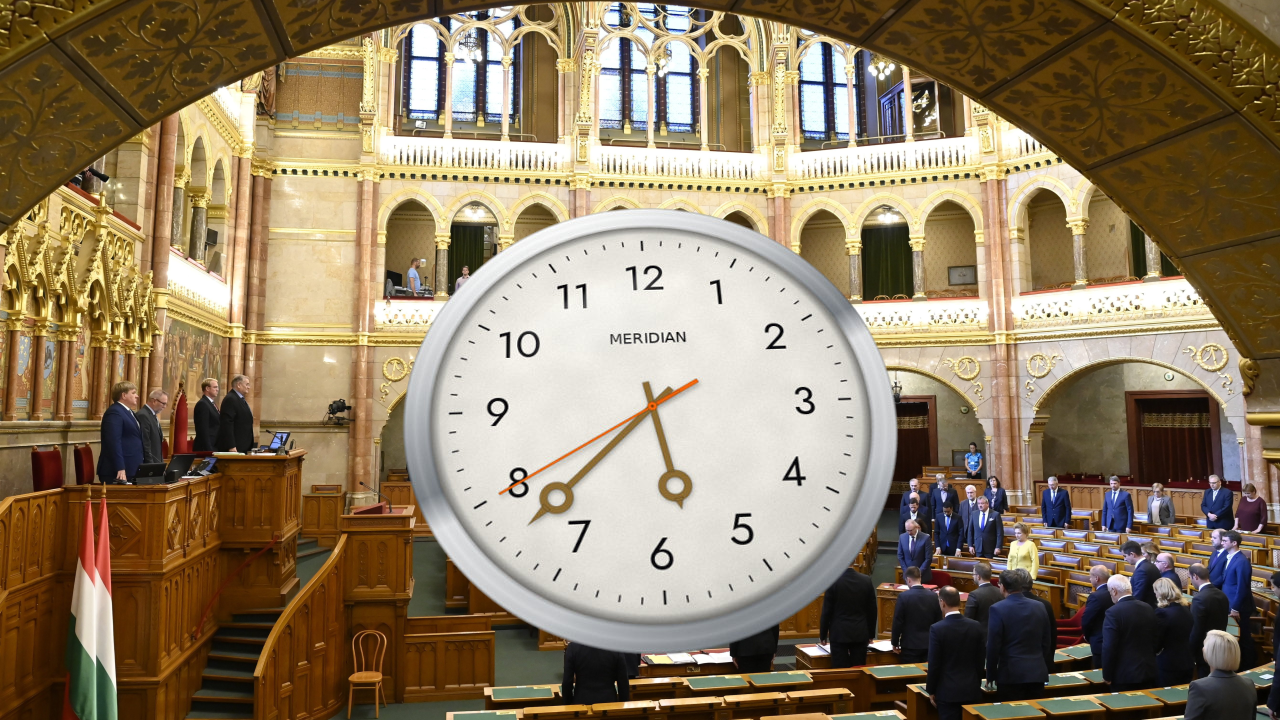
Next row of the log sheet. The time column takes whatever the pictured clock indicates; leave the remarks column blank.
5:37:40
